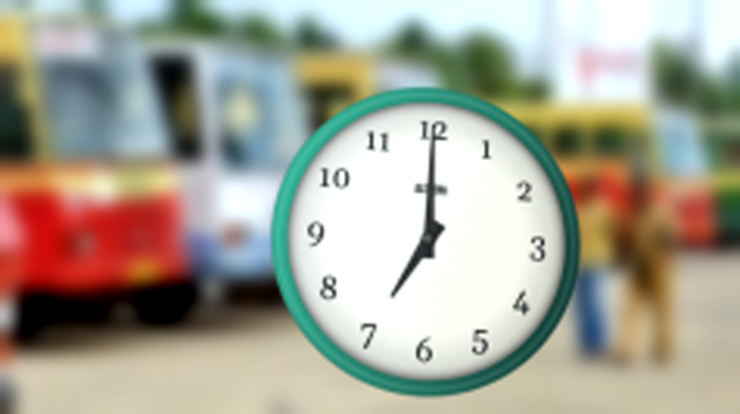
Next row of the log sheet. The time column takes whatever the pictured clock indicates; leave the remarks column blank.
7:00
